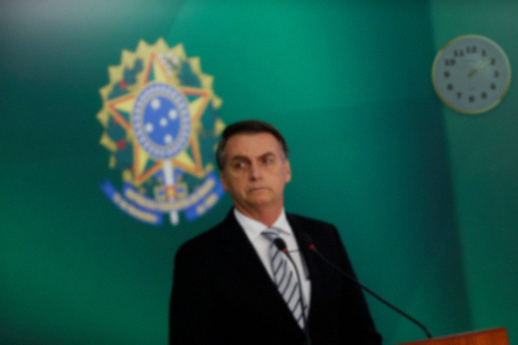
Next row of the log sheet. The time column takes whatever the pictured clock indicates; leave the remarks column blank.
1:09
